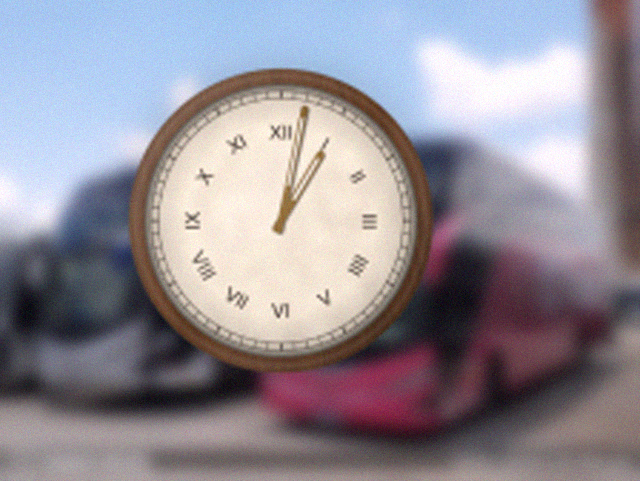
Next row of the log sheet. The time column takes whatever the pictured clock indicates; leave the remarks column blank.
1:02
